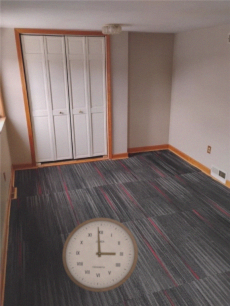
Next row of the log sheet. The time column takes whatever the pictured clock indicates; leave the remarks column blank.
2:59
